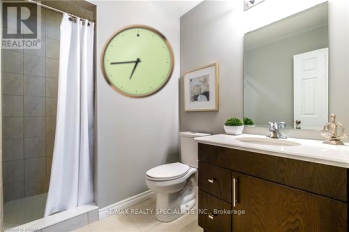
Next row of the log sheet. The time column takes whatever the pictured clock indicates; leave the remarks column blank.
6:44
